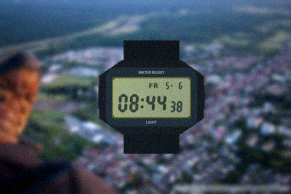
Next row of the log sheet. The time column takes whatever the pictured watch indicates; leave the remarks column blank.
8:44:38
